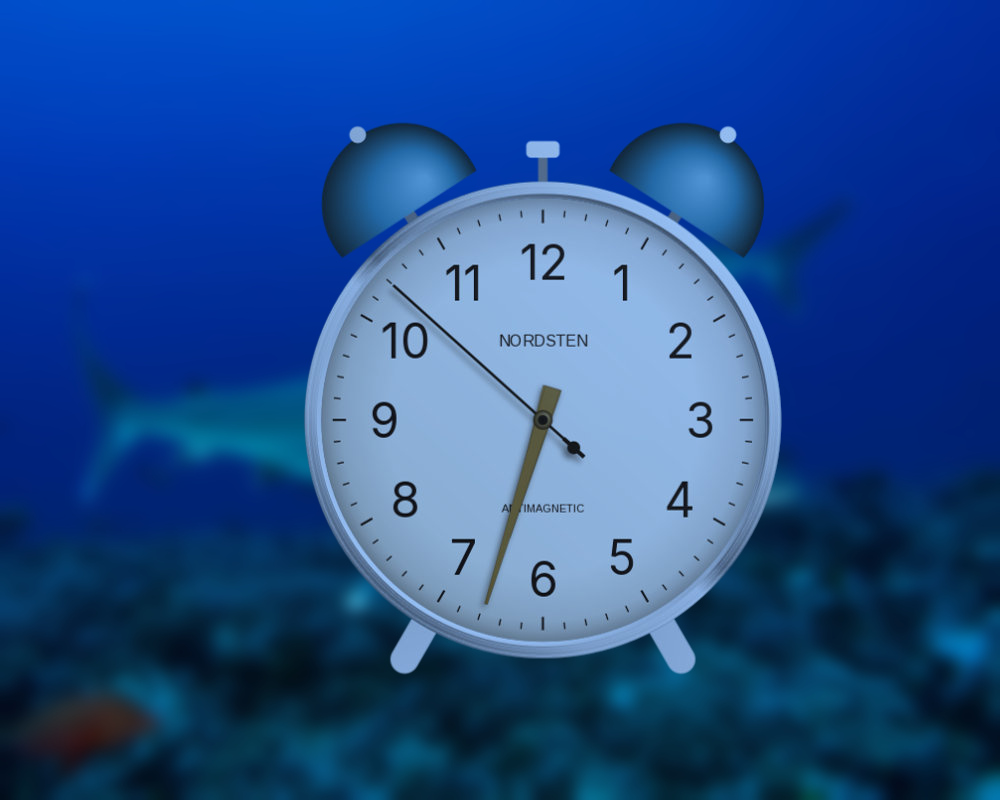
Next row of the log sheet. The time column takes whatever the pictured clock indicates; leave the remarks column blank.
6:32:52
